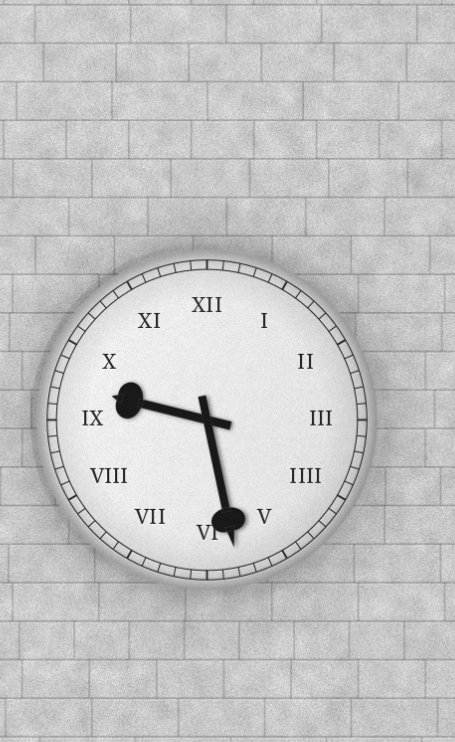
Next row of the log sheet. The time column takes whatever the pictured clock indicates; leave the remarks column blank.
9:28
